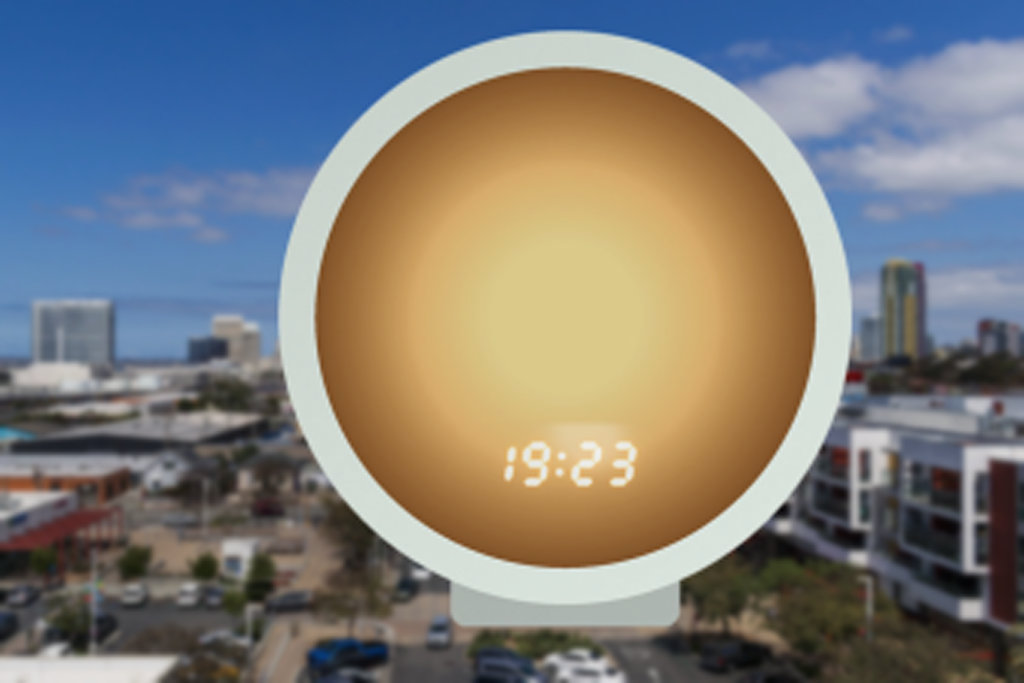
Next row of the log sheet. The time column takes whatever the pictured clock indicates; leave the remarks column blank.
19:23
